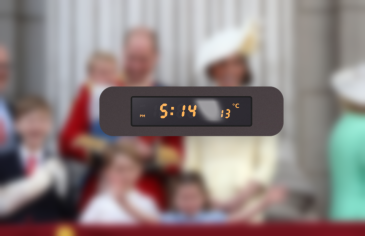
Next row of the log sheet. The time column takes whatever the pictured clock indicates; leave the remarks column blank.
5:14
